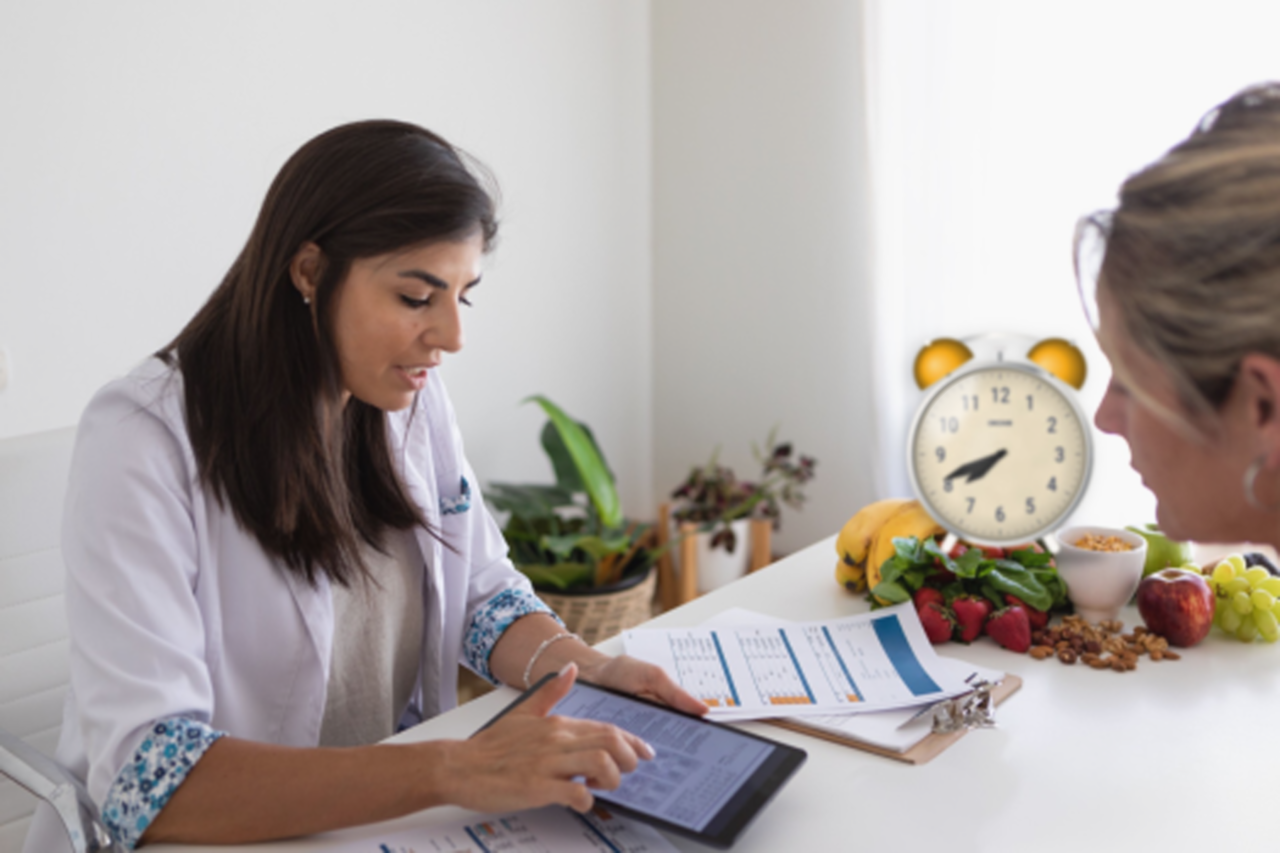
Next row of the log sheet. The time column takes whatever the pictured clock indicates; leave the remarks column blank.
7:41
